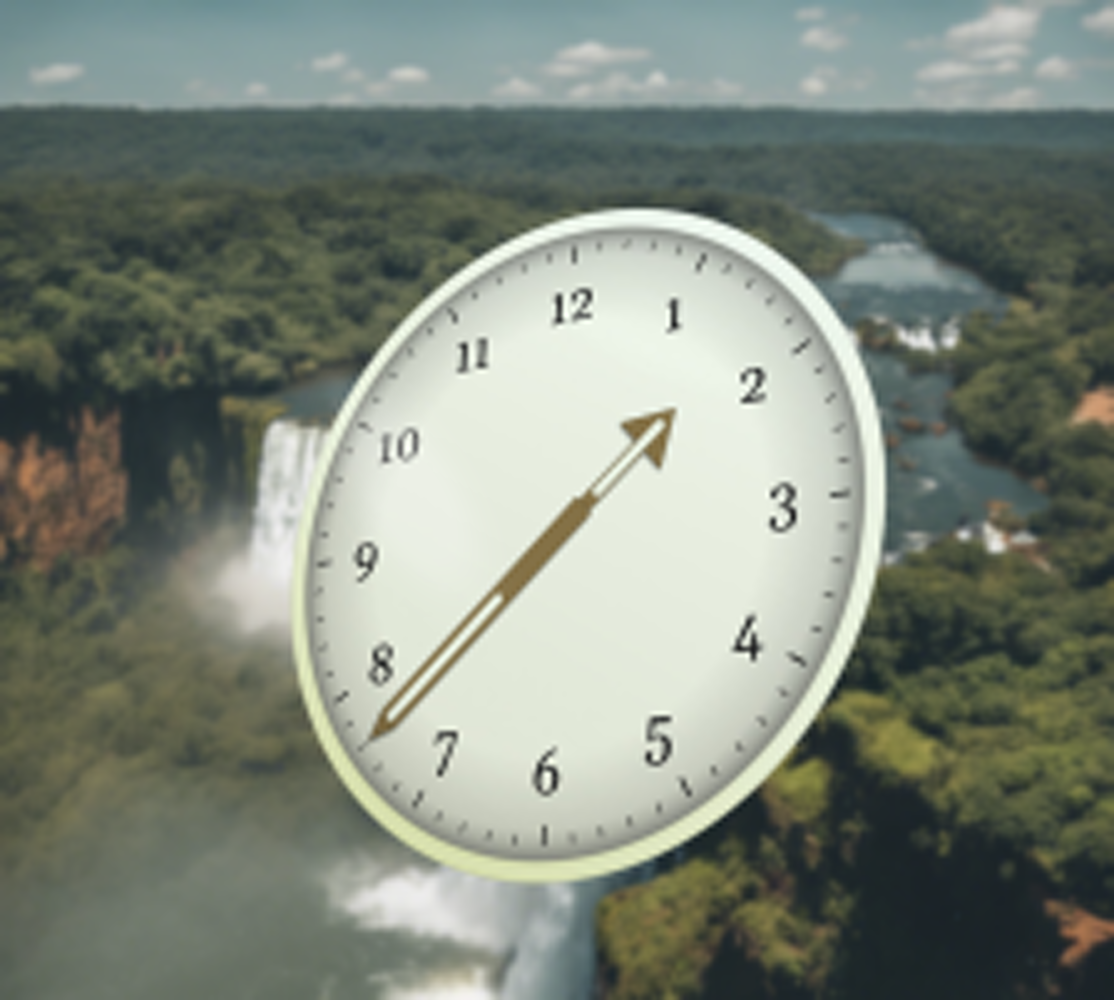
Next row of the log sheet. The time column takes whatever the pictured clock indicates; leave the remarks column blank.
1:38
